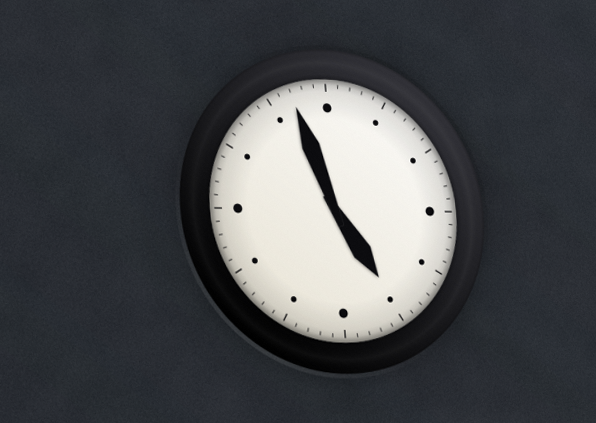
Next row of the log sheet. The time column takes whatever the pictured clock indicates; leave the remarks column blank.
4:57
